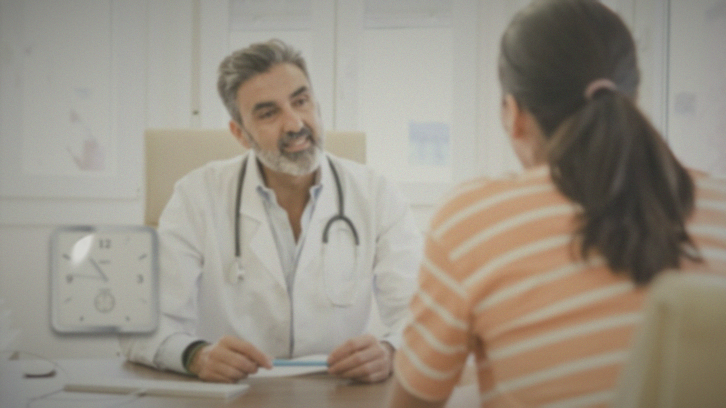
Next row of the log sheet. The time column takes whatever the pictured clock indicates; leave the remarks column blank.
10:46
